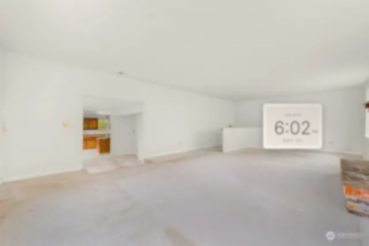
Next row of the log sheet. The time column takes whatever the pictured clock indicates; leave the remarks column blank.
6:02
